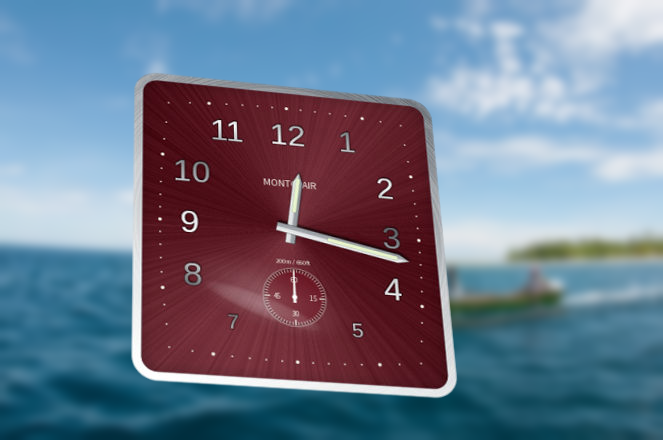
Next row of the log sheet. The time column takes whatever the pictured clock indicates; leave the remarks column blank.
12:17
